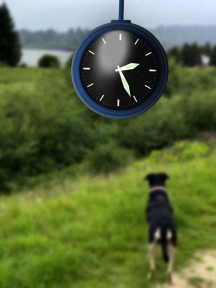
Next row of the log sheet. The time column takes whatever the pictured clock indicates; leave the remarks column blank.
2:26
